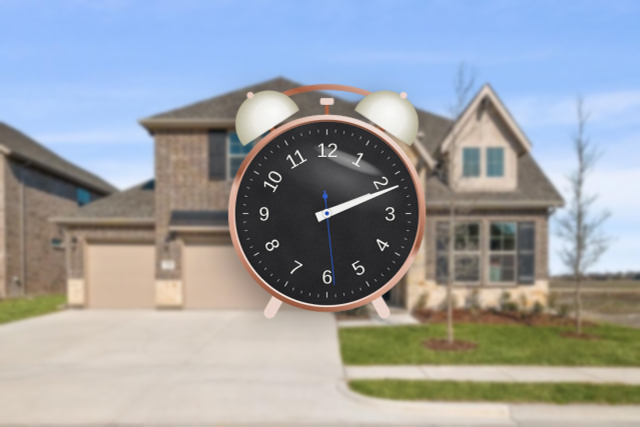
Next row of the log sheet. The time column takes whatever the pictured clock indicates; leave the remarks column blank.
2:11:29
